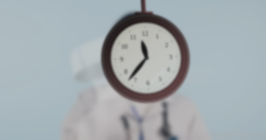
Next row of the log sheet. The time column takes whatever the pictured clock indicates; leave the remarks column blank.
11:37
